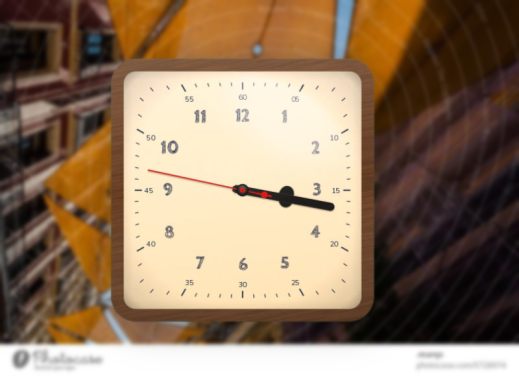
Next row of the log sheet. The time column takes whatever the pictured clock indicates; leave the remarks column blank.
3:16:47
